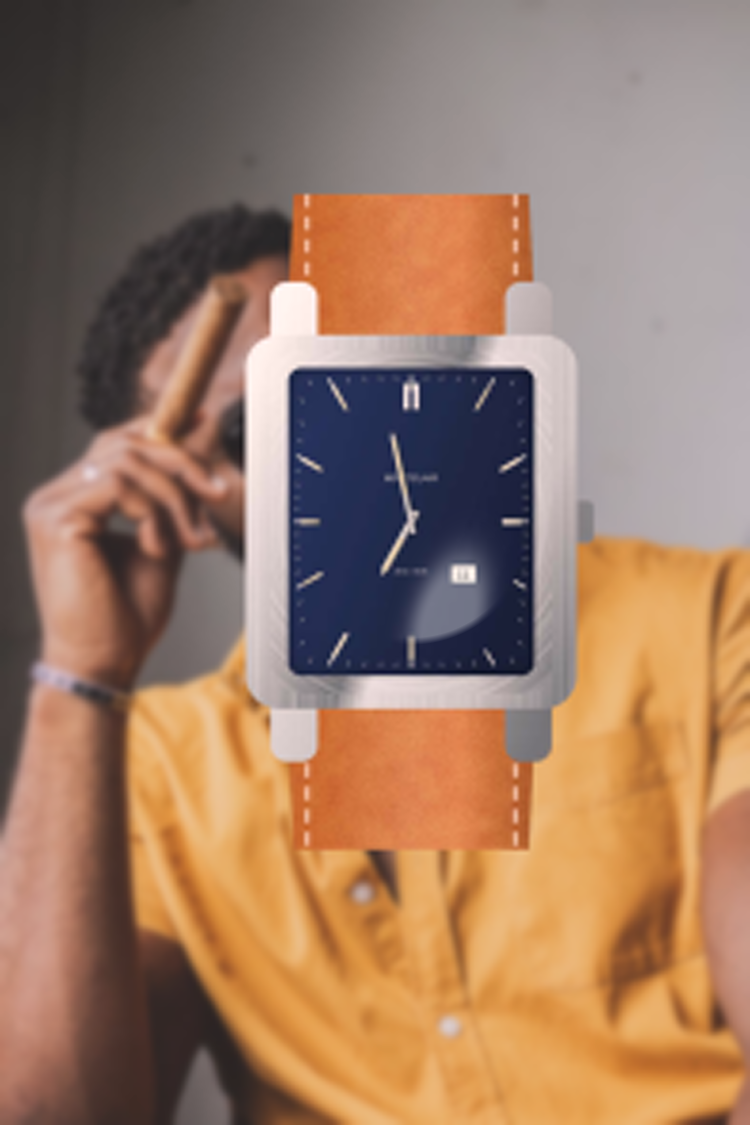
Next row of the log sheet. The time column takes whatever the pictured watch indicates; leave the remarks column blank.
6:58
